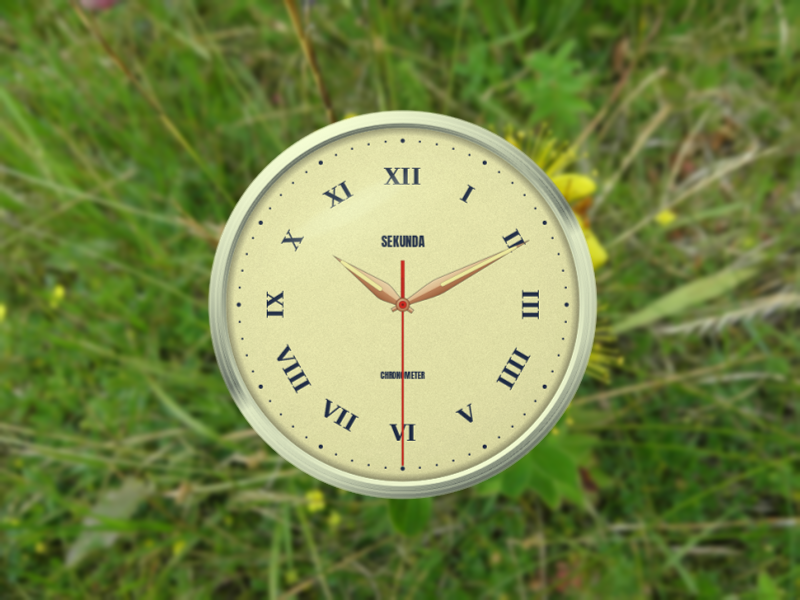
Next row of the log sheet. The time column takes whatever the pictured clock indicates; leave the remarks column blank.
10:10:30
